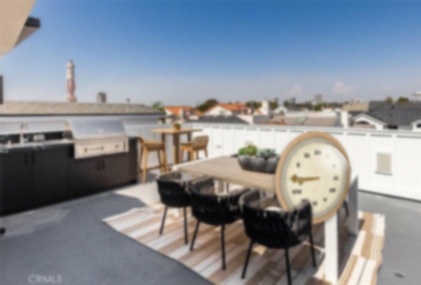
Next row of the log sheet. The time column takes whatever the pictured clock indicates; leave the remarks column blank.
8:45
